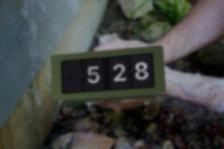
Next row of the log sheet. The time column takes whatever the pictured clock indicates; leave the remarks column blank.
5:28
